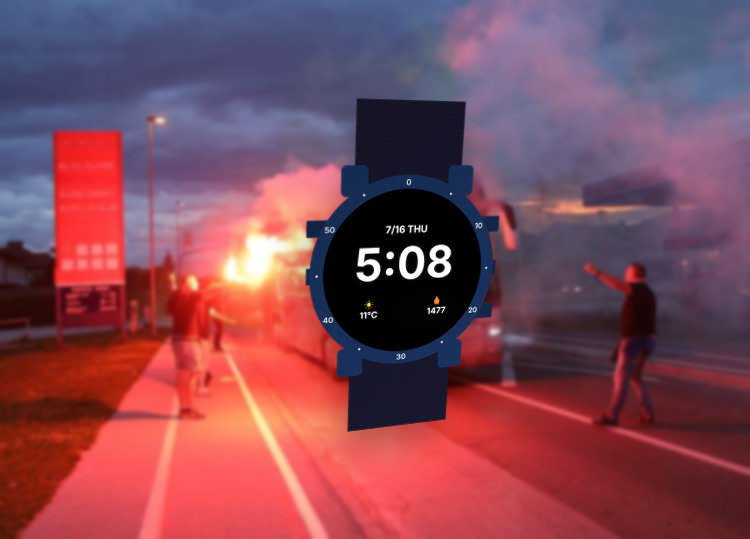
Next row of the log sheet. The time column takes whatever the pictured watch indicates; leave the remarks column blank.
5:08
